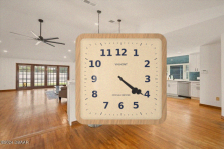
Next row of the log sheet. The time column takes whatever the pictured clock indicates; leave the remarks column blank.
4:21
